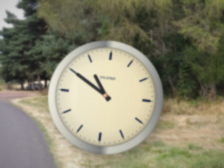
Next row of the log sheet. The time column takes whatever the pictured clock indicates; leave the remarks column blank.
10:50
